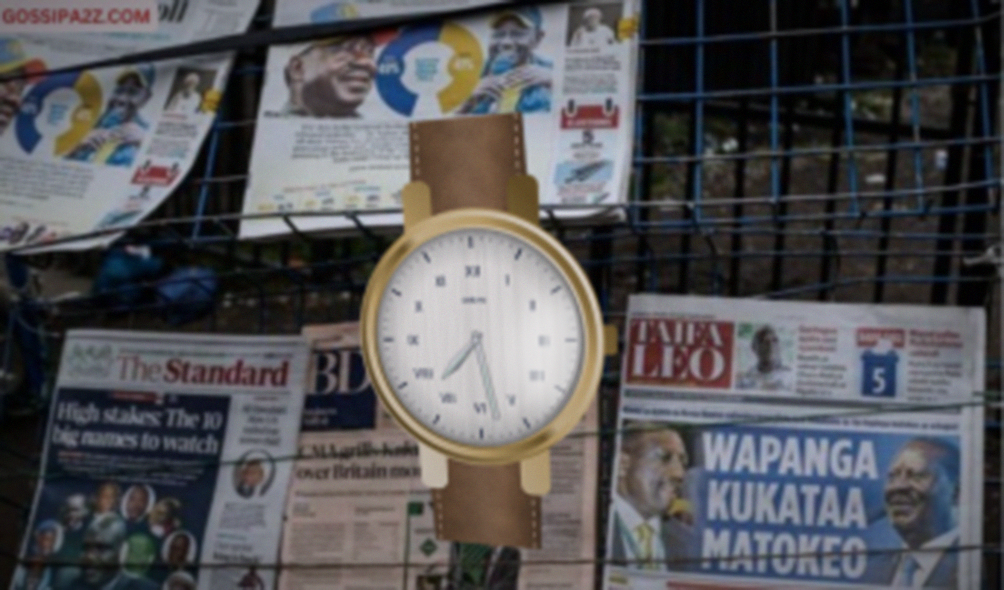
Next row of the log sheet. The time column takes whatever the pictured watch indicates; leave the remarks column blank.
7:28
